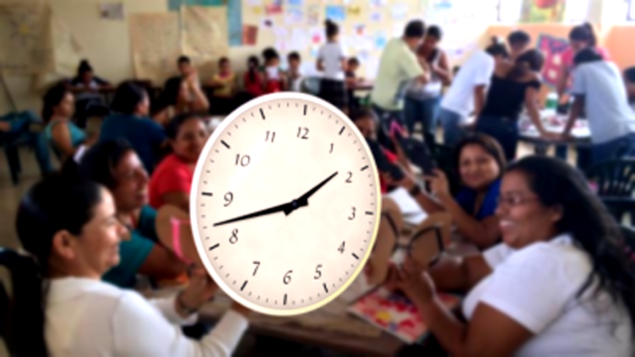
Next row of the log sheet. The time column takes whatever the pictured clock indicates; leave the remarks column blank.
1:42
